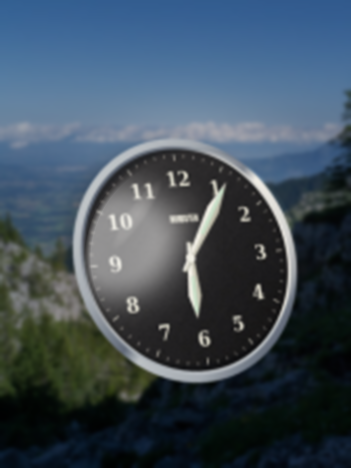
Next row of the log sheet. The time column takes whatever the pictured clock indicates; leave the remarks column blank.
6:06
